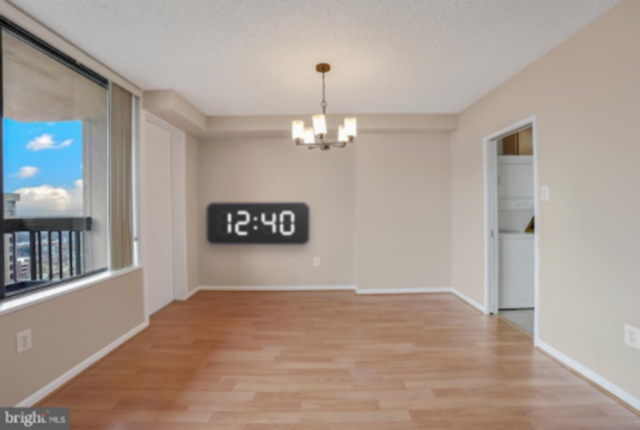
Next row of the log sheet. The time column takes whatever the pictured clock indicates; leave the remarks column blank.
12:40
